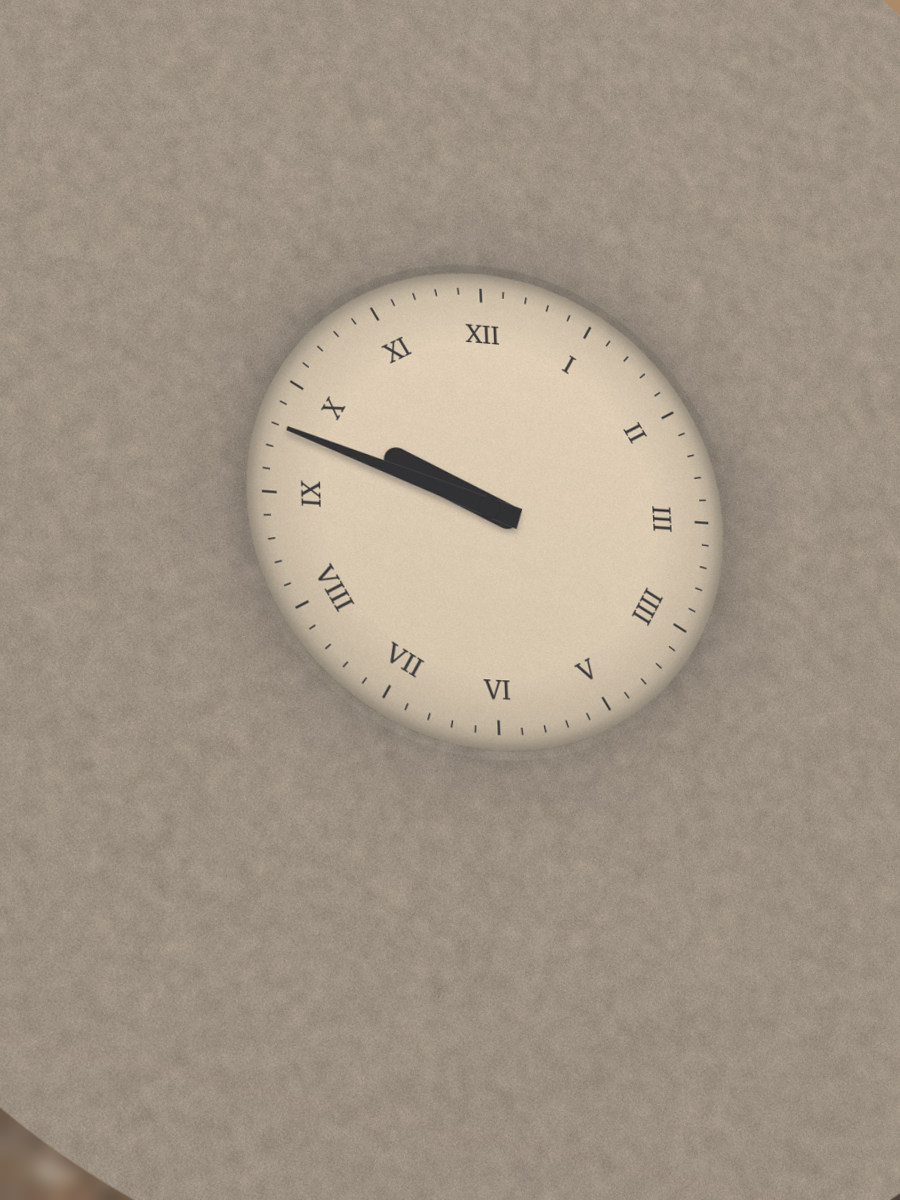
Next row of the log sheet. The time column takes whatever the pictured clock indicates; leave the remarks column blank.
9:48
